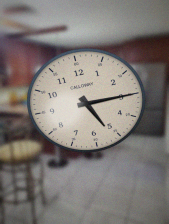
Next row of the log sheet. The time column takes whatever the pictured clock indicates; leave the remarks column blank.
5:15
